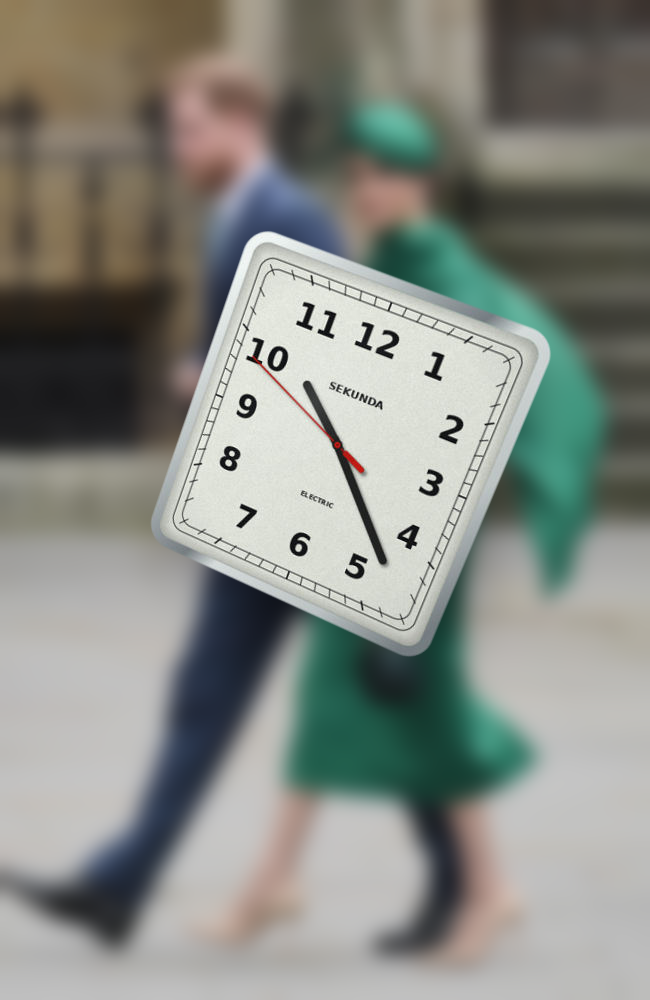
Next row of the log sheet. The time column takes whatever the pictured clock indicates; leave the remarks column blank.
10:22:49
